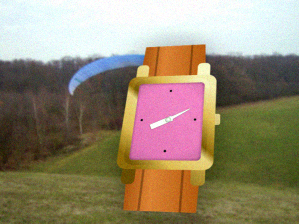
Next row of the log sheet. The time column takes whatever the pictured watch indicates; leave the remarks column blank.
8:10
